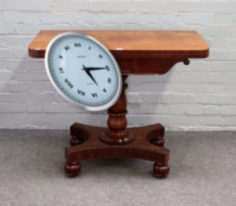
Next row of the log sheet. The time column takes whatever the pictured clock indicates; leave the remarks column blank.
5:15
